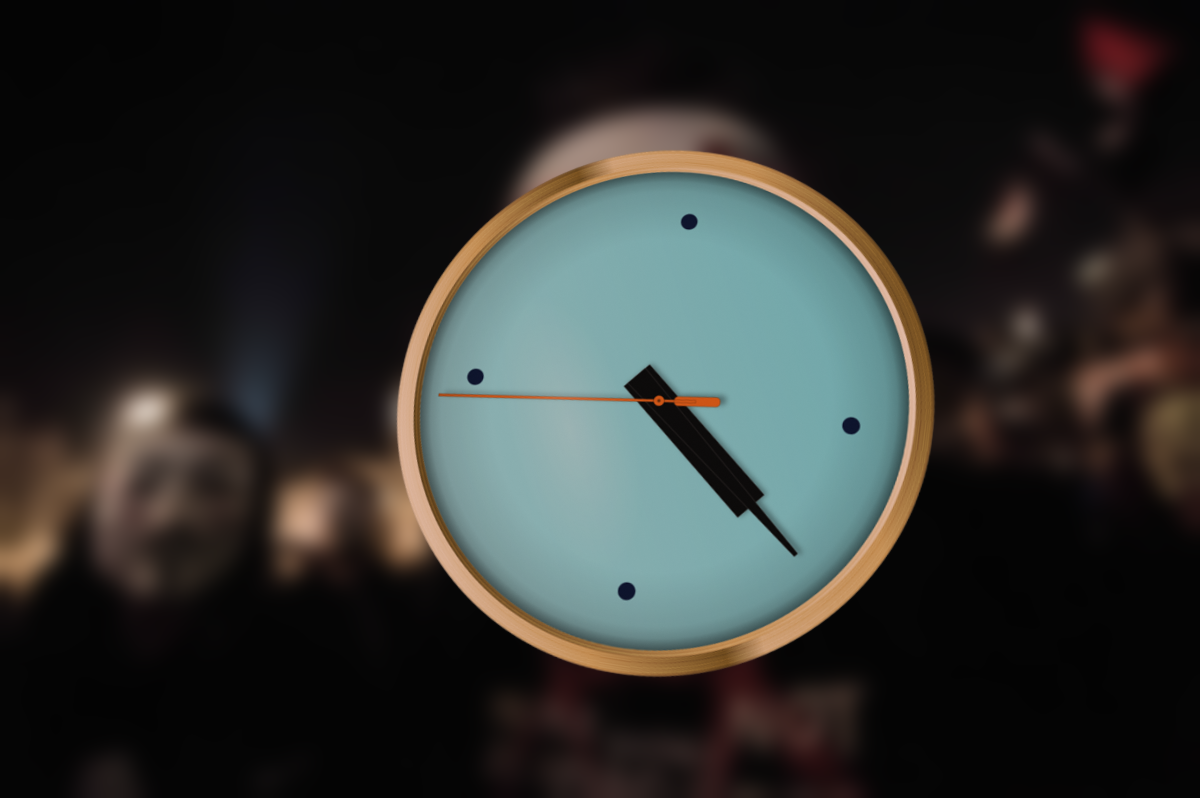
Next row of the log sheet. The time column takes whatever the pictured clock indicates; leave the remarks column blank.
4:21:44
